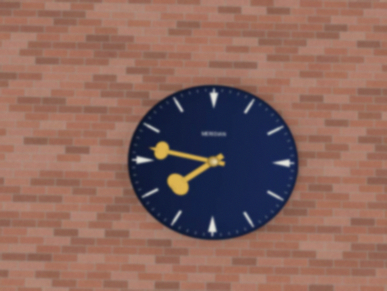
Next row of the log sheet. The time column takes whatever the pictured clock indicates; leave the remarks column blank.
7:47
